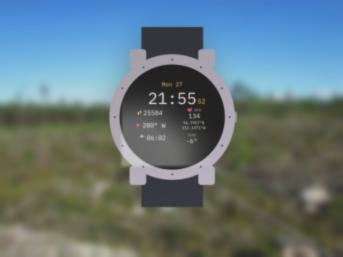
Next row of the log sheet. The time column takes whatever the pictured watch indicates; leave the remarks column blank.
21:55
